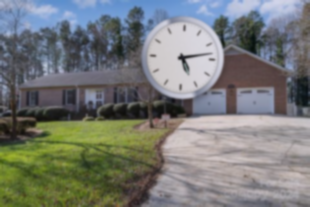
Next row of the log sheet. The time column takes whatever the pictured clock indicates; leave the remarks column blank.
5:13
